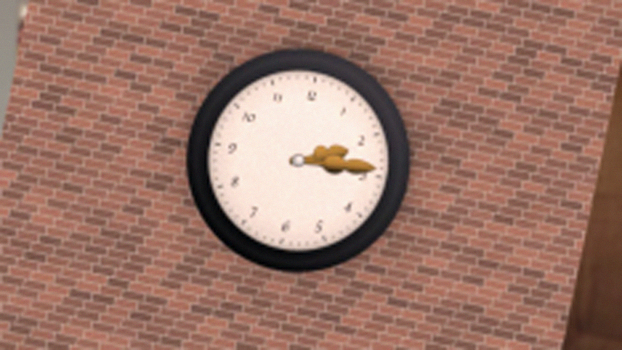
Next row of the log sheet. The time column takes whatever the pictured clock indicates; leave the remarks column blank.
2:14
